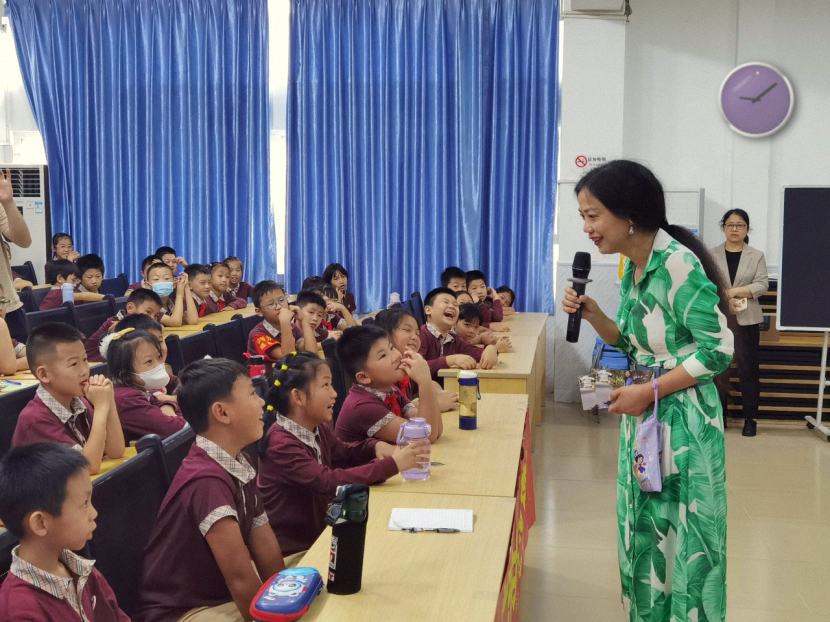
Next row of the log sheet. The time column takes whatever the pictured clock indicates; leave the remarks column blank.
9:08
